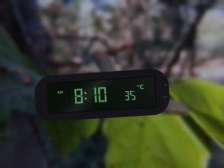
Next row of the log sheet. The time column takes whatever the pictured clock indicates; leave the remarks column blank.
8:10
